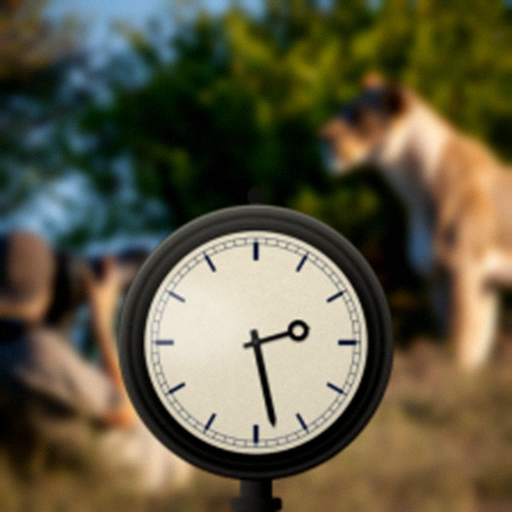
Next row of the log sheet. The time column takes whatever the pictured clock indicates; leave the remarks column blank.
2:28
